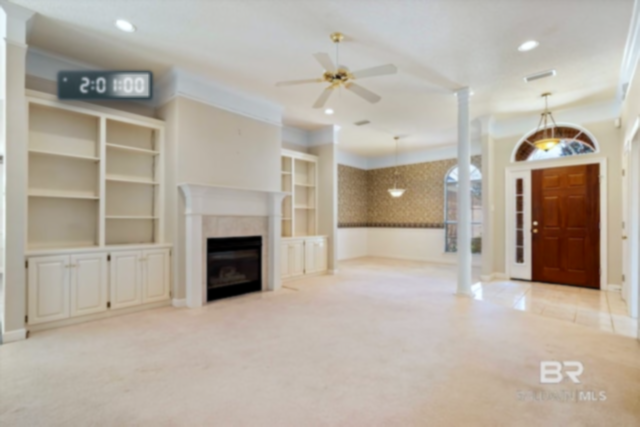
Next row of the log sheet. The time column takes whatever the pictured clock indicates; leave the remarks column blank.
2:01:00
